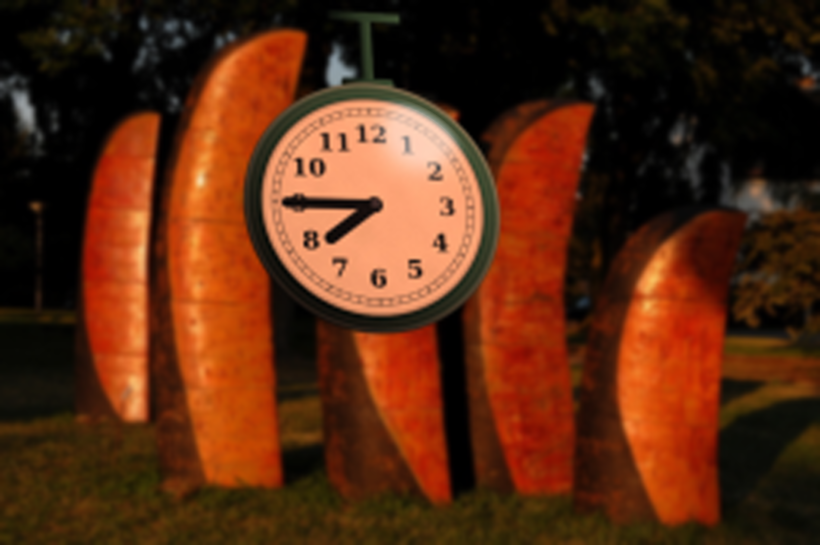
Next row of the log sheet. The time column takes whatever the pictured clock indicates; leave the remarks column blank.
7:45
